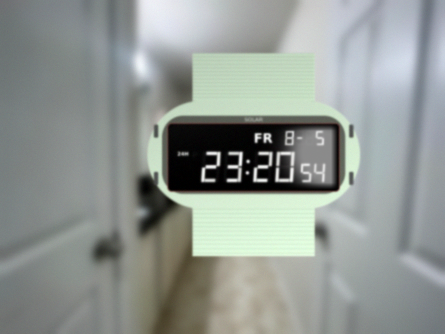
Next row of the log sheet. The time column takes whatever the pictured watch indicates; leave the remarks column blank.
23:20:54
